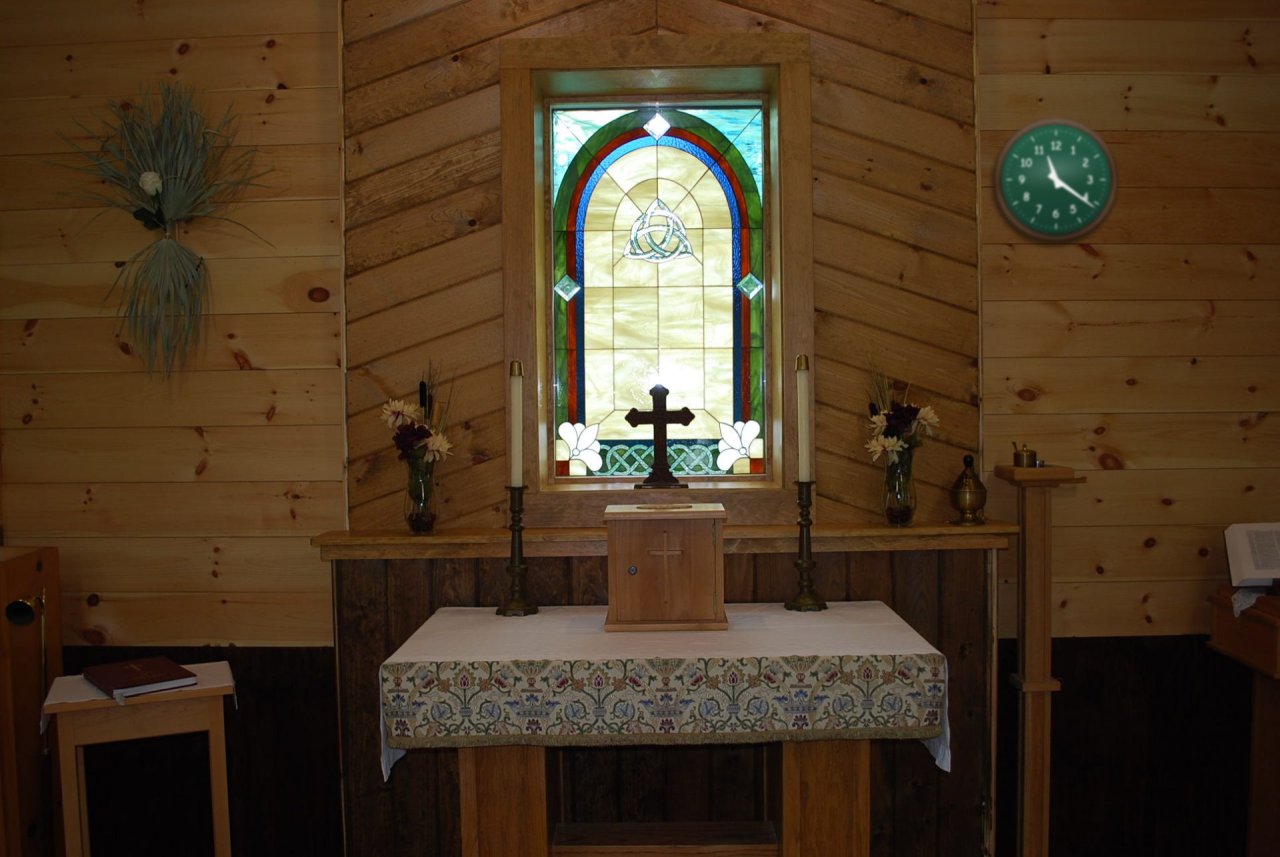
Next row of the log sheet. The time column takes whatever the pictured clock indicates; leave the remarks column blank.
11:21
